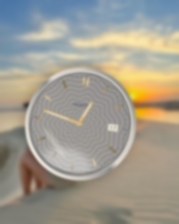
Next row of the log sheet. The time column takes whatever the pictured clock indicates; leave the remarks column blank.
12:47
